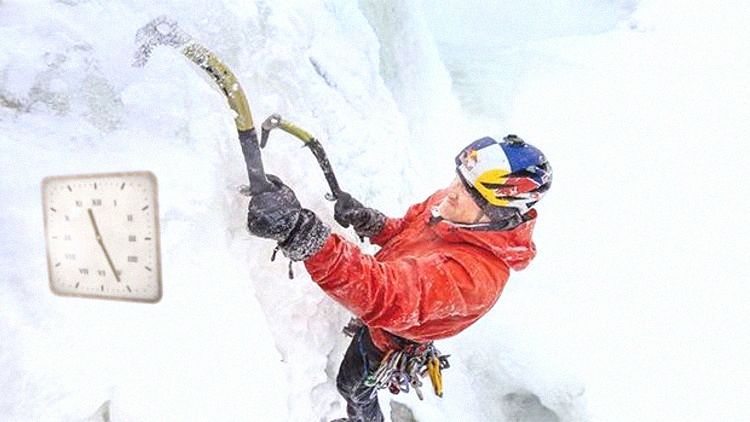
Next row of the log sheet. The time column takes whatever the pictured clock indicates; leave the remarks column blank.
11:26
